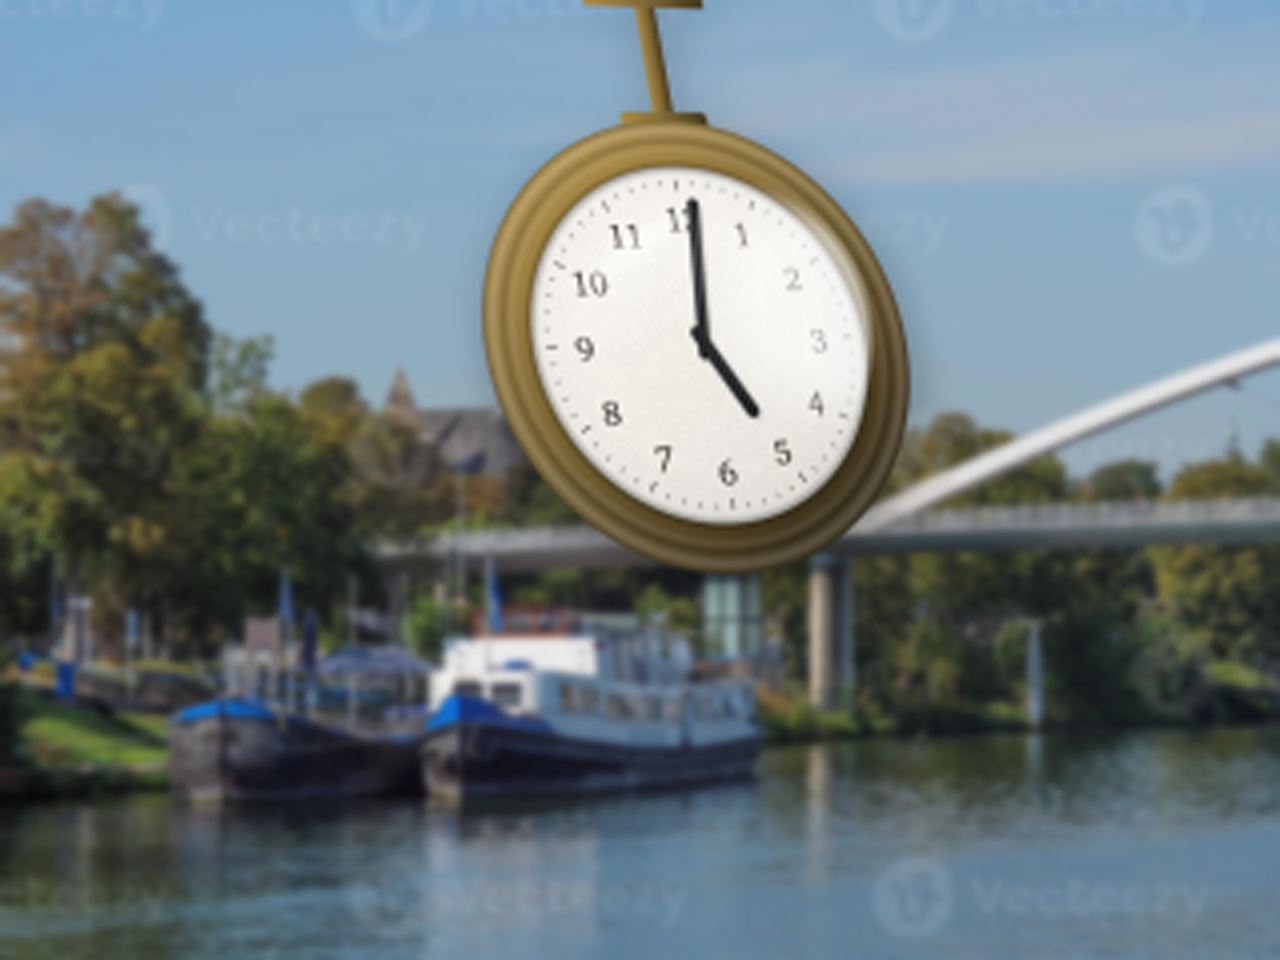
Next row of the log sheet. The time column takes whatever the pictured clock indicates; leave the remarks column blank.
5:01
